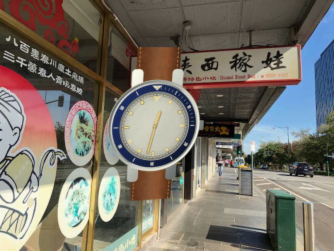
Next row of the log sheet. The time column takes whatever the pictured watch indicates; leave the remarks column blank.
12:32
